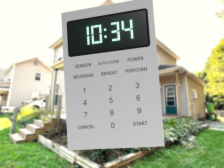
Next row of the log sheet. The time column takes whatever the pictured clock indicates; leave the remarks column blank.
10:34
